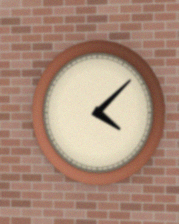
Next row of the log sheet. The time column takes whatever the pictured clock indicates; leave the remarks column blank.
4:08
